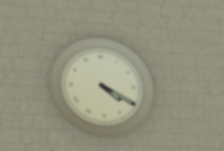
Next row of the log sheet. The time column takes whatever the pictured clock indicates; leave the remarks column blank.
4:20
